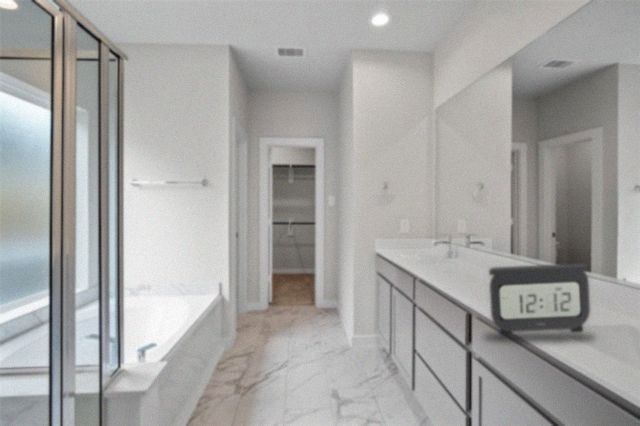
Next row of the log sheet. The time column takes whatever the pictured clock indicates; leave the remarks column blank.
12:12
